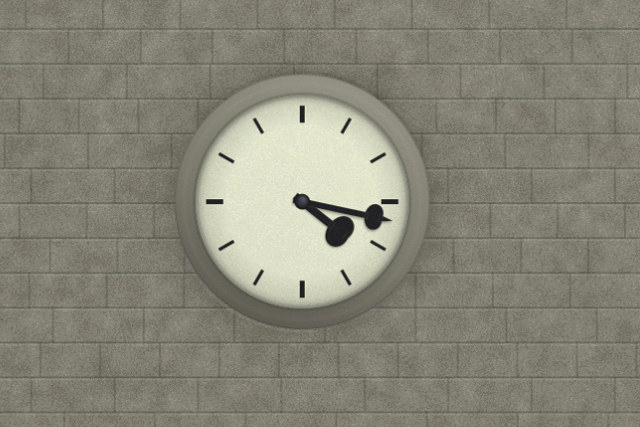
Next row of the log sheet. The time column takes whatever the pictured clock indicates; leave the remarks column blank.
4:17
